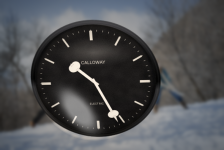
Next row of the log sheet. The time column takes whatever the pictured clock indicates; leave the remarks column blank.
10:26
